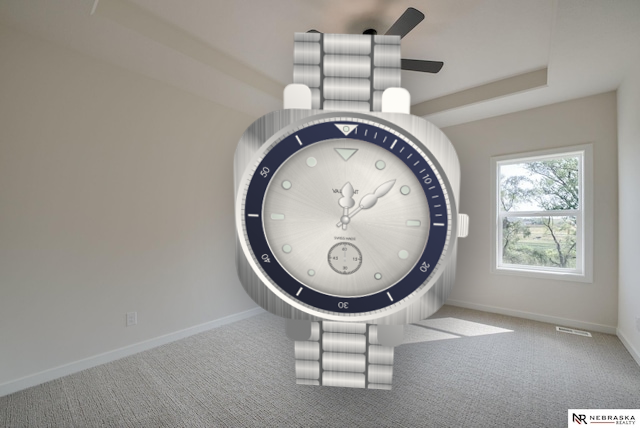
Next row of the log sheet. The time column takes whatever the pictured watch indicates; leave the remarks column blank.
12:08
